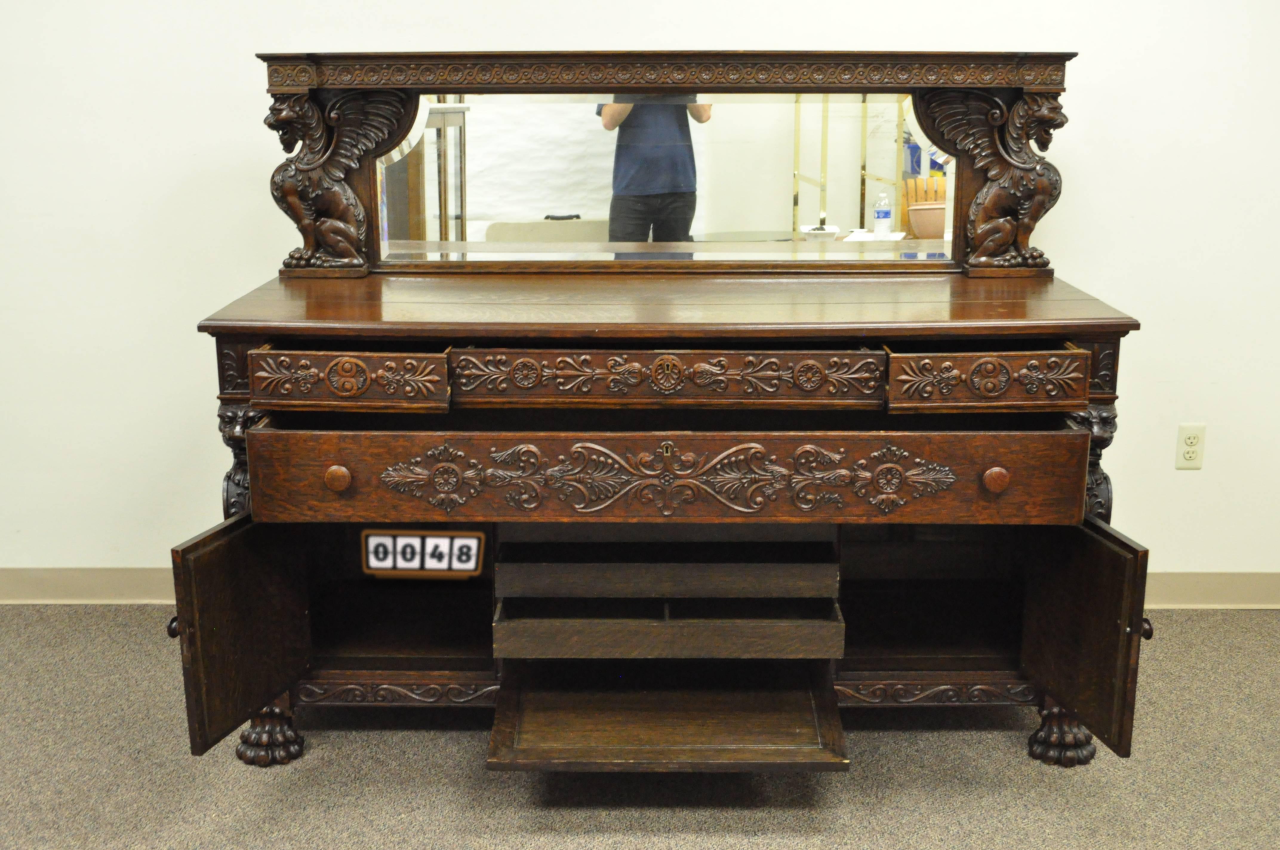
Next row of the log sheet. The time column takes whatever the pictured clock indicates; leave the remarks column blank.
0:48
